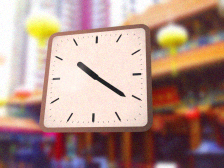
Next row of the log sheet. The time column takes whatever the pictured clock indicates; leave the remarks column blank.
10:21
